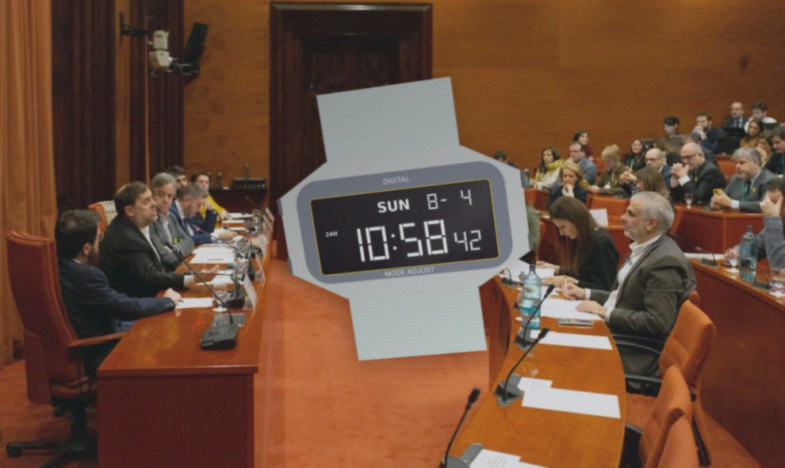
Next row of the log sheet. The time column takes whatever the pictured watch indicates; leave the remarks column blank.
10:58:42
